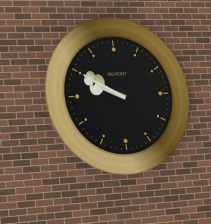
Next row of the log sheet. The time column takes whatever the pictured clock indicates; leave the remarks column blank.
9:50
